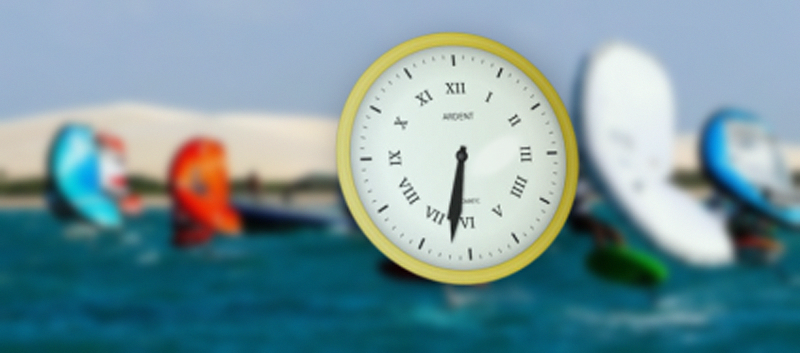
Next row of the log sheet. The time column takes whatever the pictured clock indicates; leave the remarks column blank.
6:32
